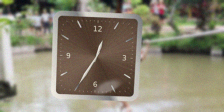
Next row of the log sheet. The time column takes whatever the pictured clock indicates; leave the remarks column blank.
12:35
